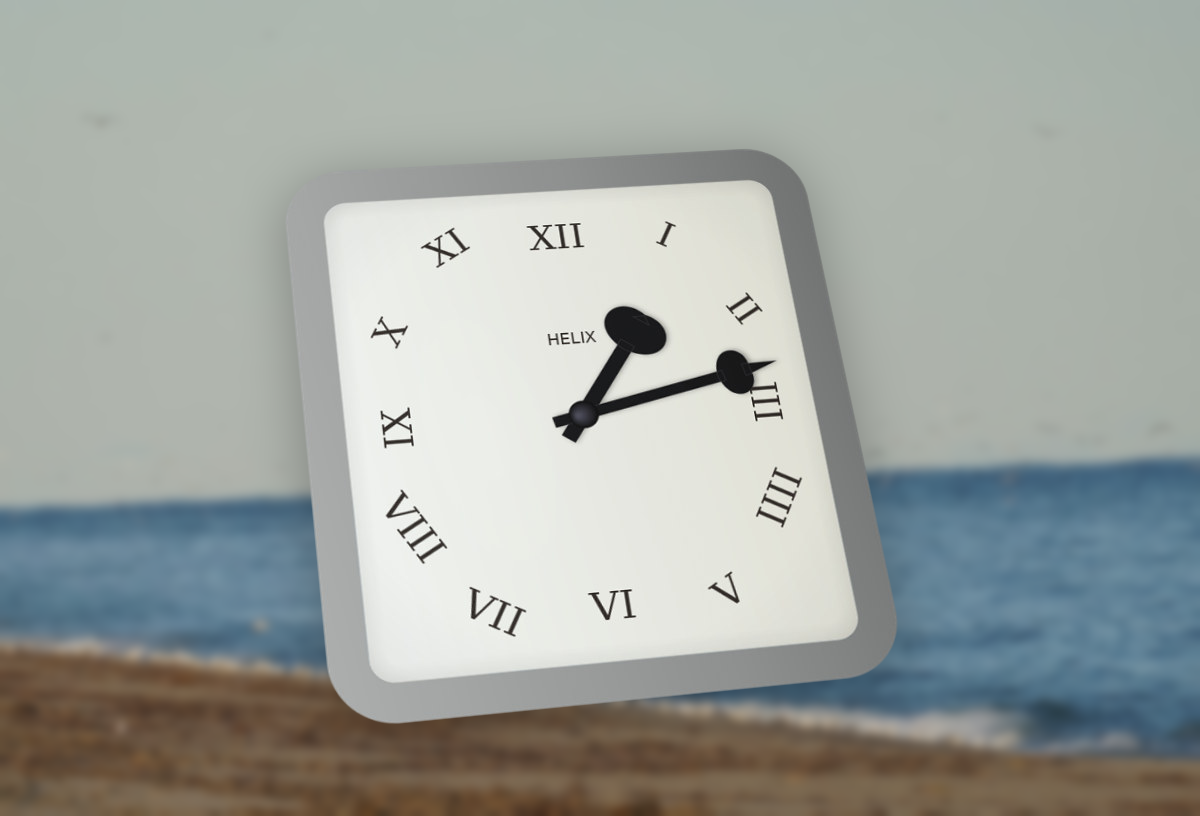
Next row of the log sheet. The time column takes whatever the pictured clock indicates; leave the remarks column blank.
1:13
